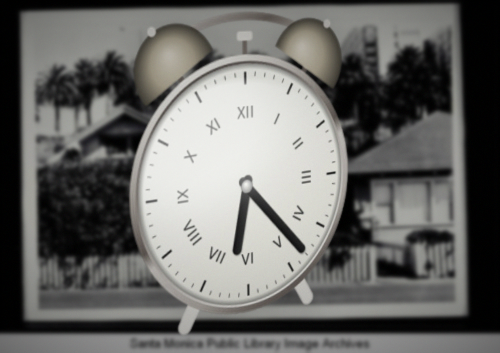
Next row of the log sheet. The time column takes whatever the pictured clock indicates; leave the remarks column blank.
6:23
